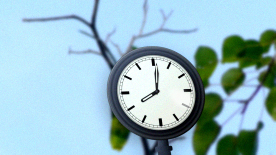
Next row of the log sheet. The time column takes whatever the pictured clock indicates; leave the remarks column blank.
8:01
